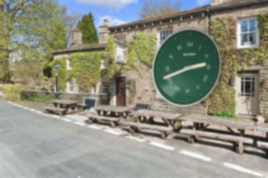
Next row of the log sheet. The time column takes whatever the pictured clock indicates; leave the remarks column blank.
2:42
